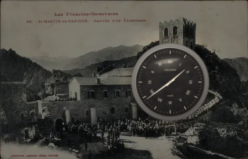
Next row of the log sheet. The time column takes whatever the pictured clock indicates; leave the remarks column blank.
1:39
